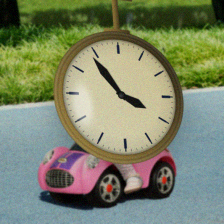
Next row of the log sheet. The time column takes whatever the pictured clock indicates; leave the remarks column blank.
3:54
